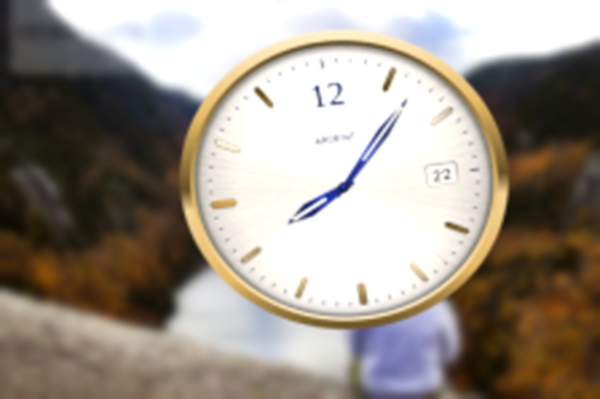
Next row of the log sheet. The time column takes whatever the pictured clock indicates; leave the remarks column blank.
8:07
